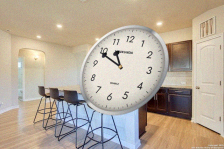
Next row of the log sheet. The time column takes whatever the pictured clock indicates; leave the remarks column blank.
10:49
